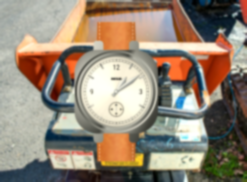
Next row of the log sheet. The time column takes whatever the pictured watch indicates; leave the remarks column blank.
1:09
